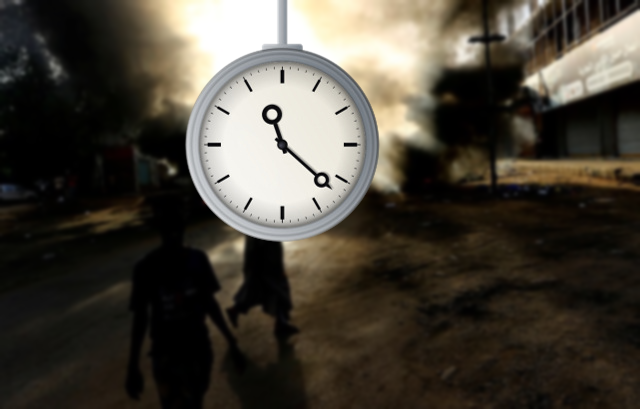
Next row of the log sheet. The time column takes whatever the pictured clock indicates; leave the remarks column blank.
11:22
